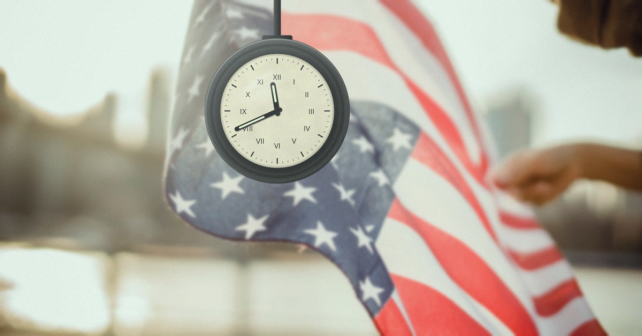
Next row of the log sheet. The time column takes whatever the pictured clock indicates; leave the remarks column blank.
11:41
